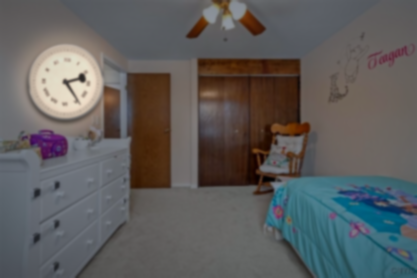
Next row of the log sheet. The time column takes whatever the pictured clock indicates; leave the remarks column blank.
2:24
